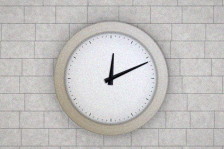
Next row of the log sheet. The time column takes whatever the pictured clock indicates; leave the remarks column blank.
12:11
